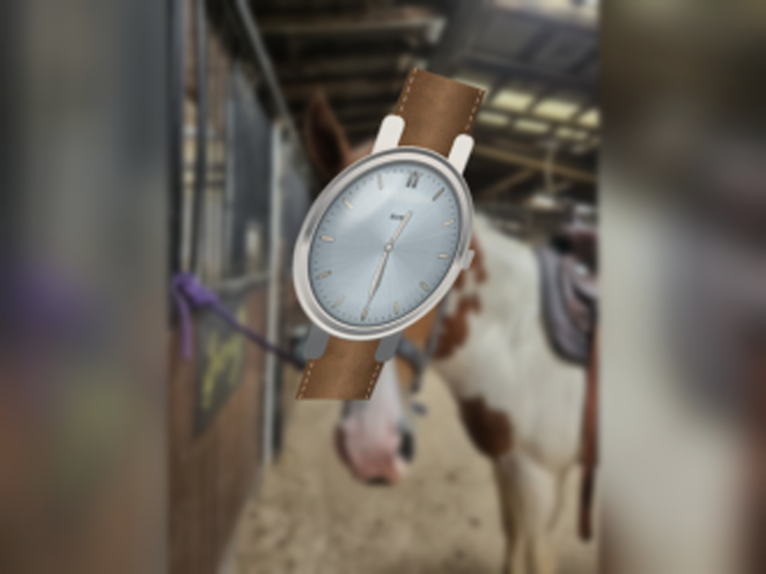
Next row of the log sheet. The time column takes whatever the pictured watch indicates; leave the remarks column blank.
12:30
